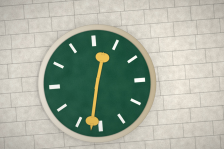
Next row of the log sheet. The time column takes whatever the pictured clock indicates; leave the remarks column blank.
12:32
